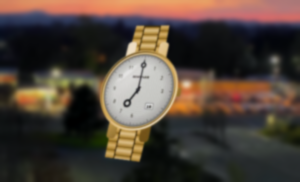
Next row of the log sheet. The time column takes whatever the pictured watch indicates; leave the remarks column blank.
7:00
